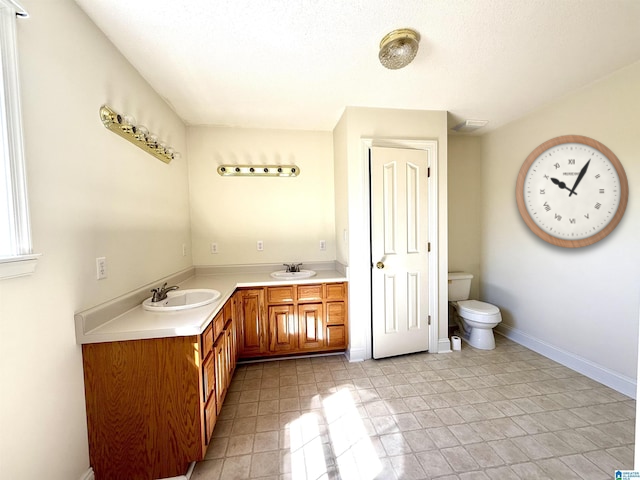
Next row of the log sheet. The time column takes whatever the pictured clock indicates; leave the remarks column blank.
10:05
